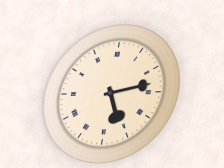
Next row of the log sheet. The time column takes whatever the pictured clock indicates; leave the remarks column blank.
5:13
